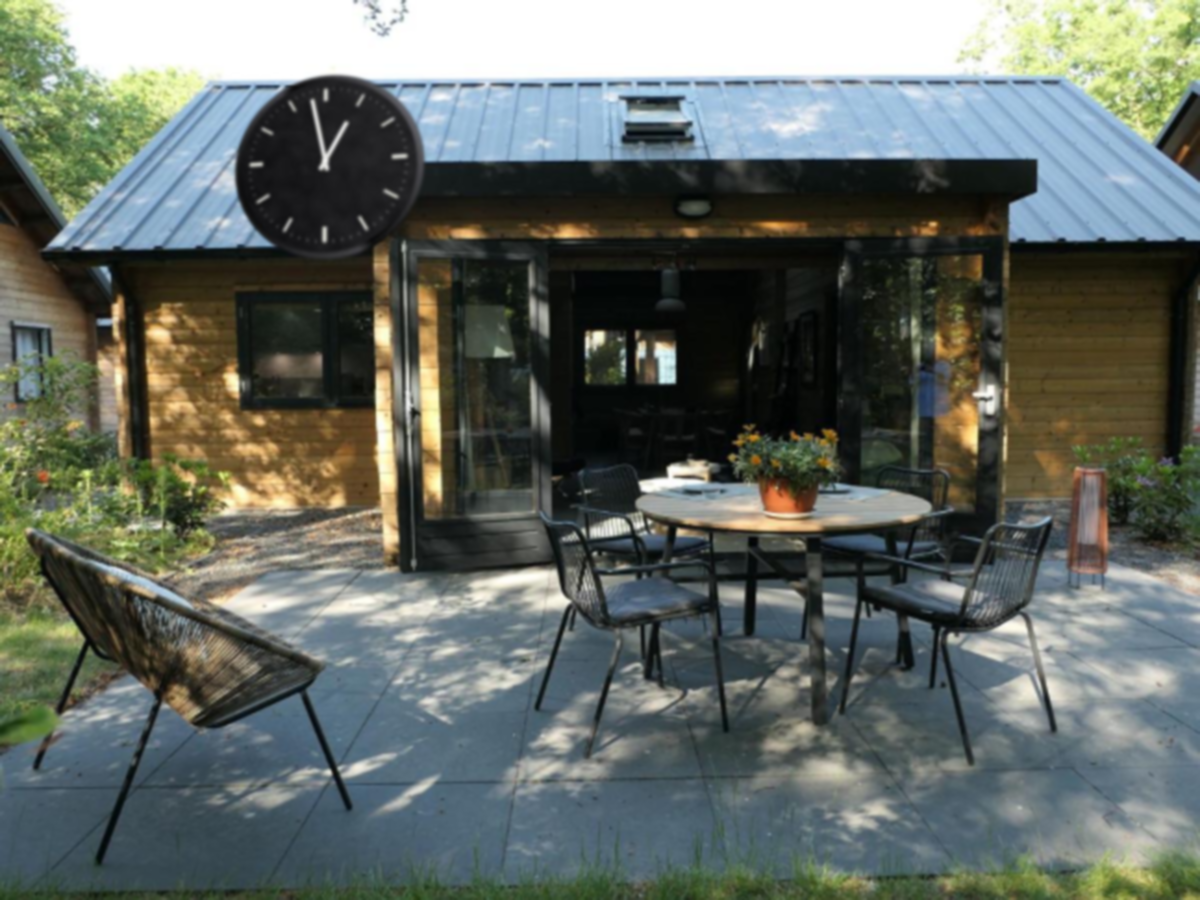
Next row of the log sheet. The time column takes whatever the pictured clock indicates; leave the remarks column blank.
12:58
